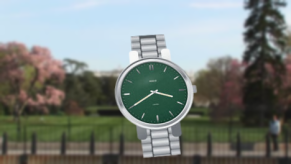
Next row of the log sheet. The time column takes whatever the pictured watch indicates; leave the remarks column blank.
3:40
